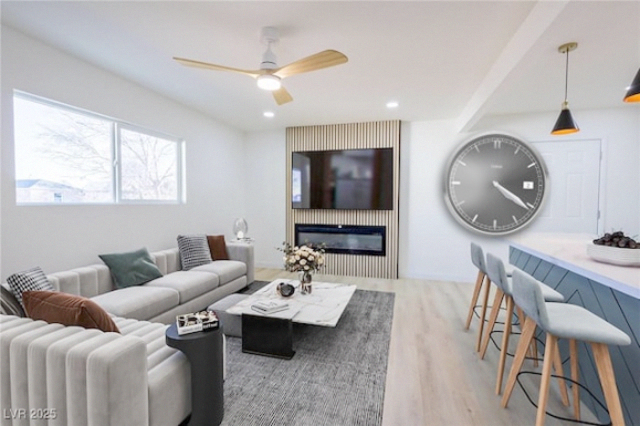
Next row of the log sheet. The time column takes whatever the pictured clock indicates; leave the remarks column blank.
4:21
